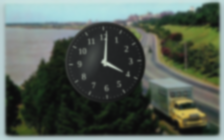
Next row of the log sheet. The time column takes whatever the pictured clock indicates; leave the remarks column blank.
4:01
